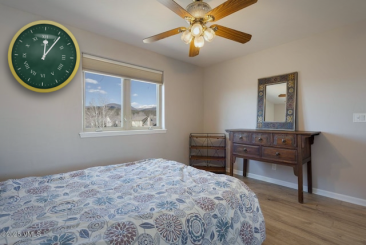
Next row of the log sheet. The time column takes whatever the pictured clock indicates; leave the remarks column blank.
12:06
